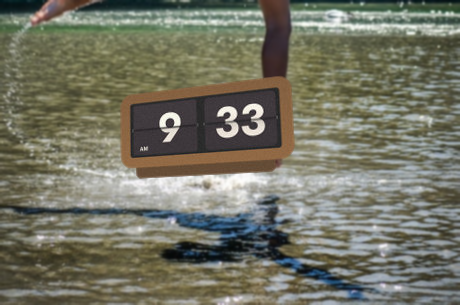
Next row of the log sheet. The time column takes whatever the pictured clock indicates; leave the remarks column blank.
9:33
